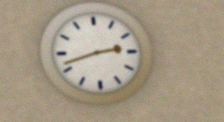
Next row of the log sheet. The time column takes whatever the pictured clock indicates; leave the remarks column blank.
2:42
